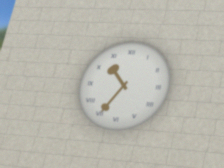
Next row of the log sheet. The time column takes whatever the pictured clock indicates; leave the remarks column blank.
10:35
